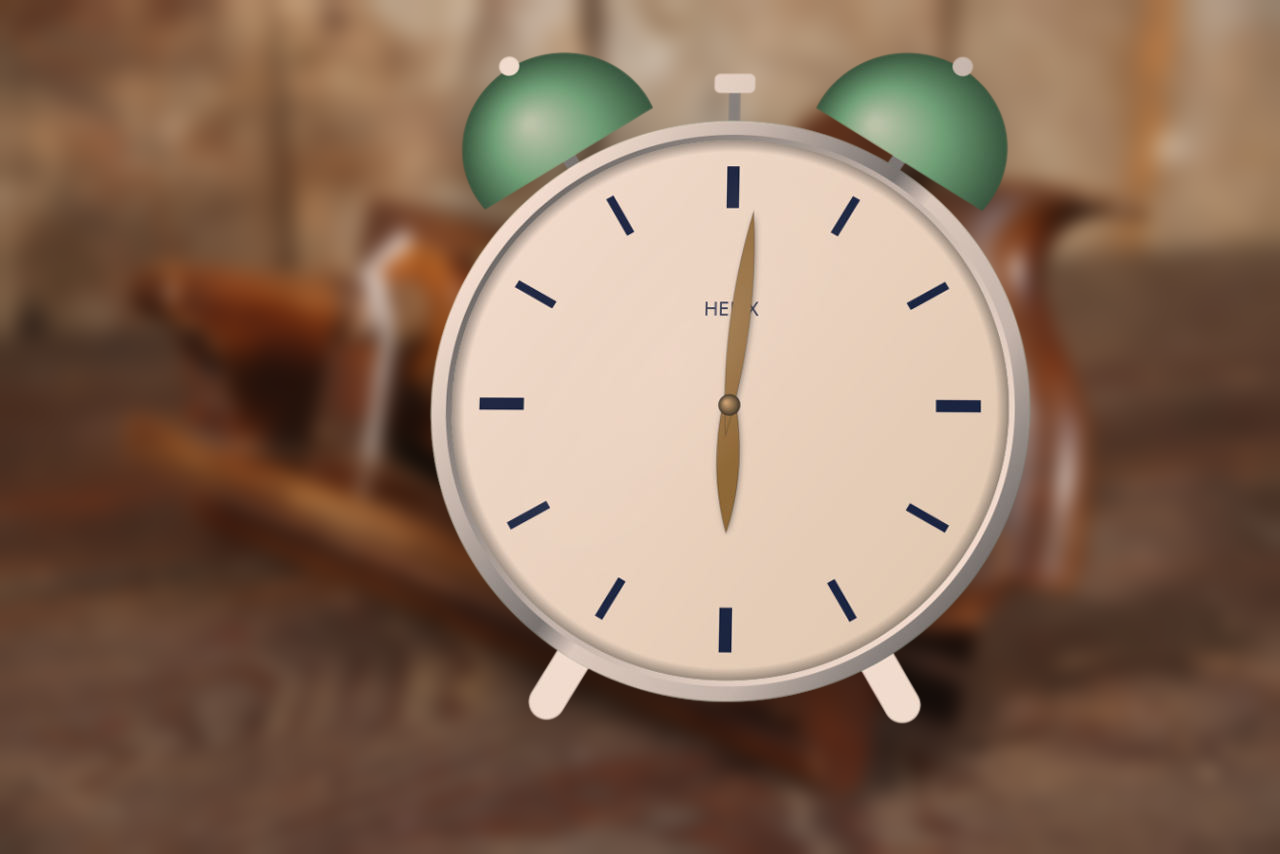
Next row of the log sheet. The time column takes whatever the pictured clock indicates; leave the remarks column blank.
6:01
